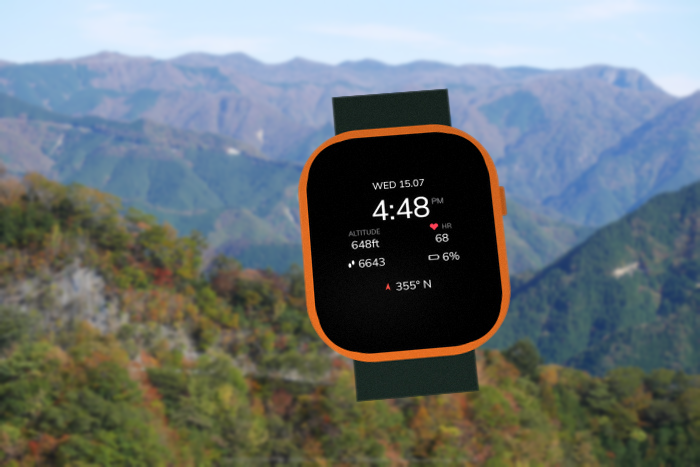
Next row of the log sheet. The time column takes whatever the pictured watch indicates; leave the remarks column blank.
4:48
